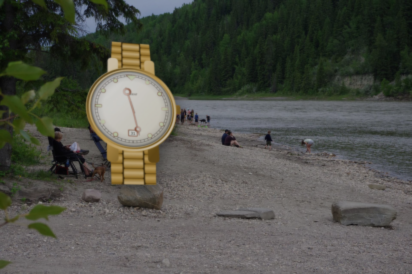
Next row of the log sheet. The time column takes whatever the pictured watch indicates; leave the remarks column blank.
11:28
